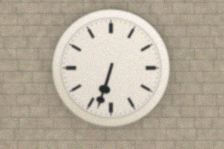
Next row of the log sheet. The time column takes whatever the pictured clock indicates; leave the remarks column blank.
6:33
